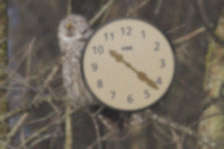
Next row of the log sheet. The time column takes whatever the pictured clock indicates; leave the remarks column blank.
10:22
